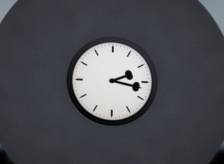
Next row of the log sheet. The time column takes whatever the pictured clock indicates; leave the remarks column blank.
2:17
